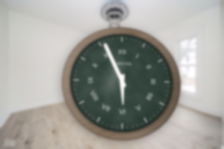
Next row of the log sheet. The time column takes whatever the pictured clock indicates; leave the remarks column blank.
5:56
